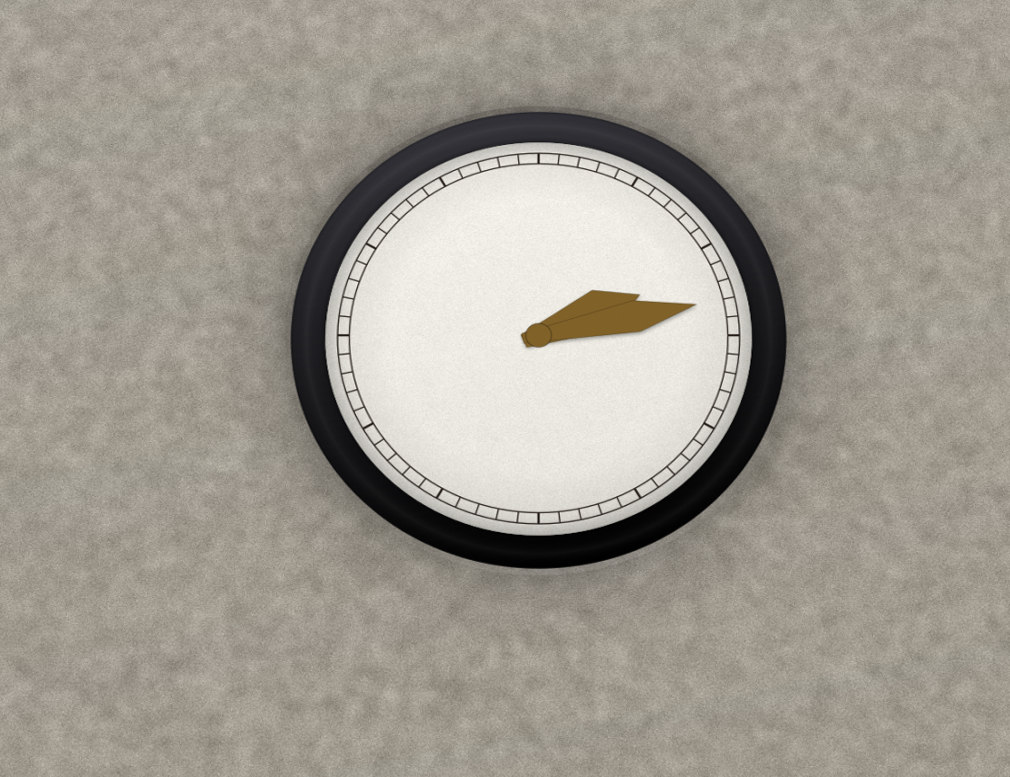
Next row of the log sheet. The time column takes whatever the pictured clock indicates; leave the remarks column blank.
2:13
